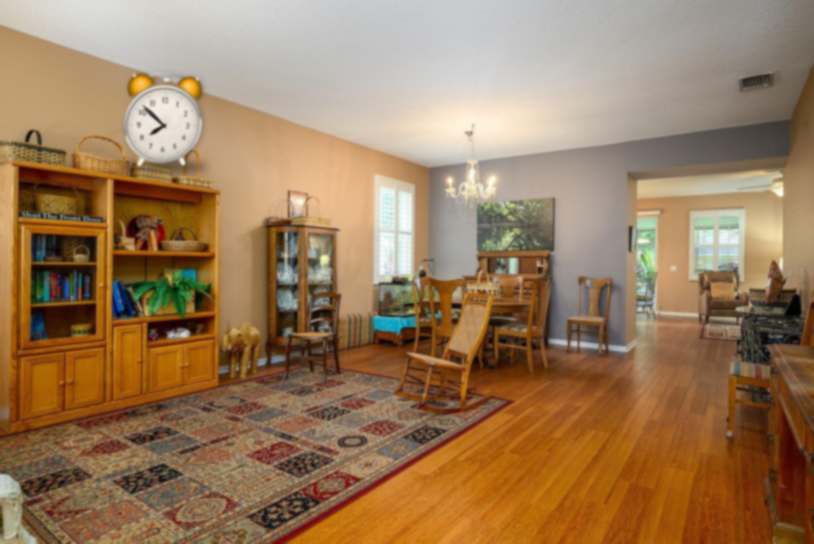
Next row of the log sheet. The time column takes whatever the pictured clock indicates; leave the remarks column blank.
7:52
